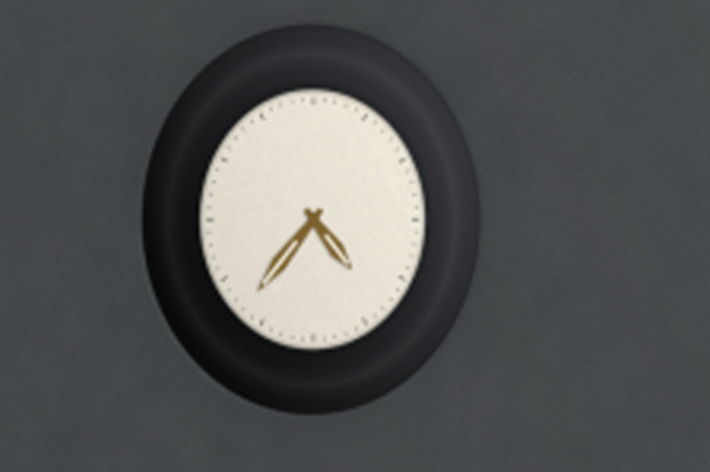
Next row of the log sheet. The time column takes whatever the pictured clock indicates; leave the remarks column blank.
4:37
